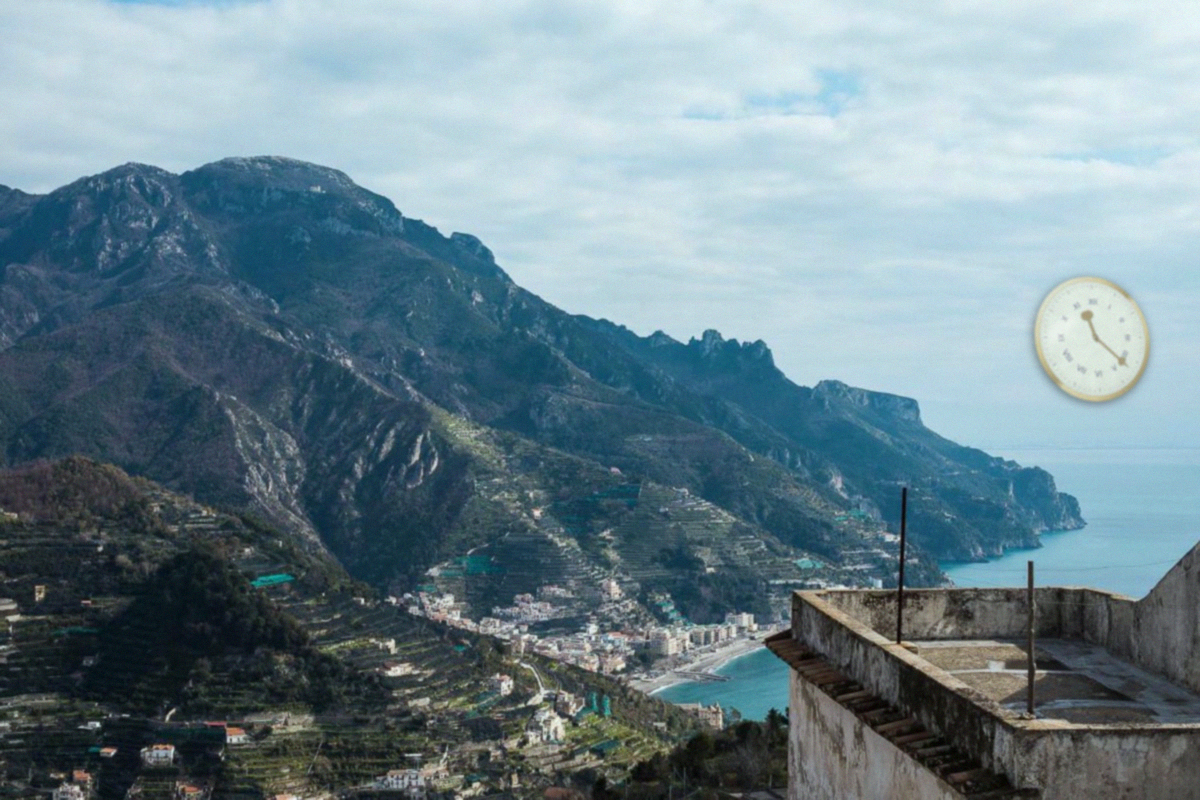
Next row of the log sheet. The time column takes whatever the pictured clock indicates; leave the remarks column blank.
11:22
